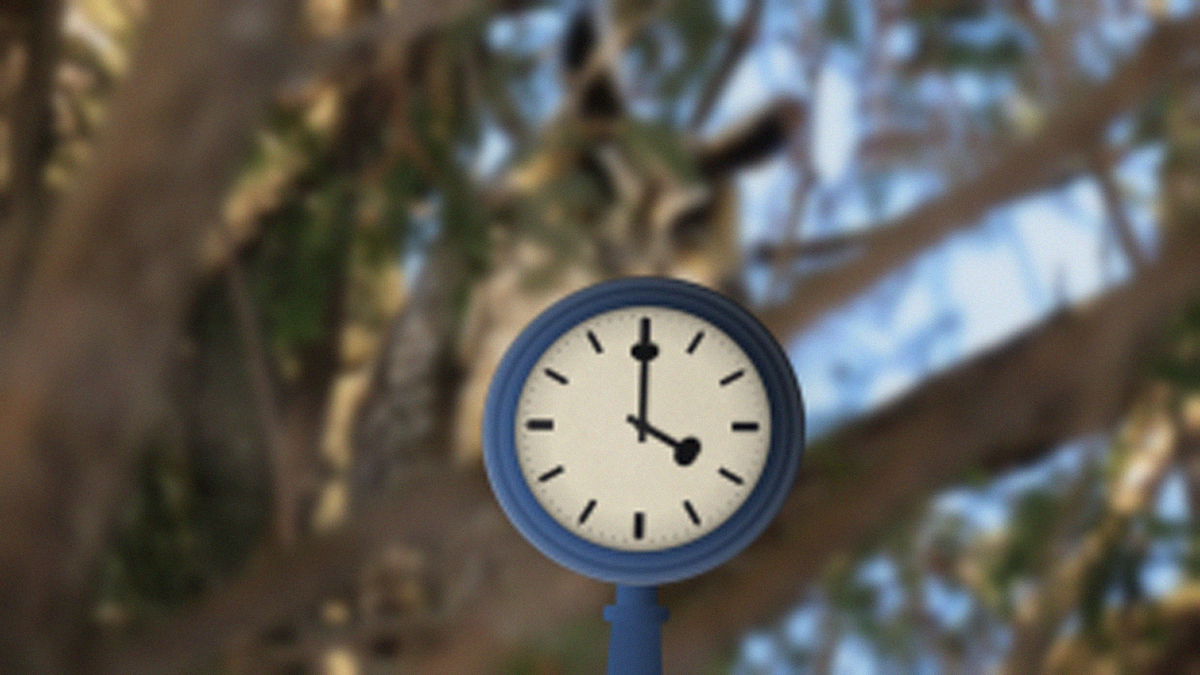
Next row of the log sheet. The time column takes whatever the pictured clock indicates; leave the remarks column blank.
4:00
